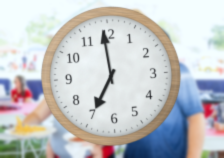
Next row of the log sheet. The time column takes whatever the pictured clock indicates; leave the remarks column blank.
6:59
